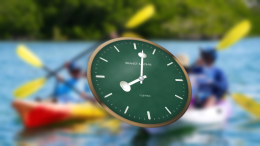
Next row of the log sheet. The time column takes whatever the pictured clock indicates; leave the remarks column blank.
8:02
